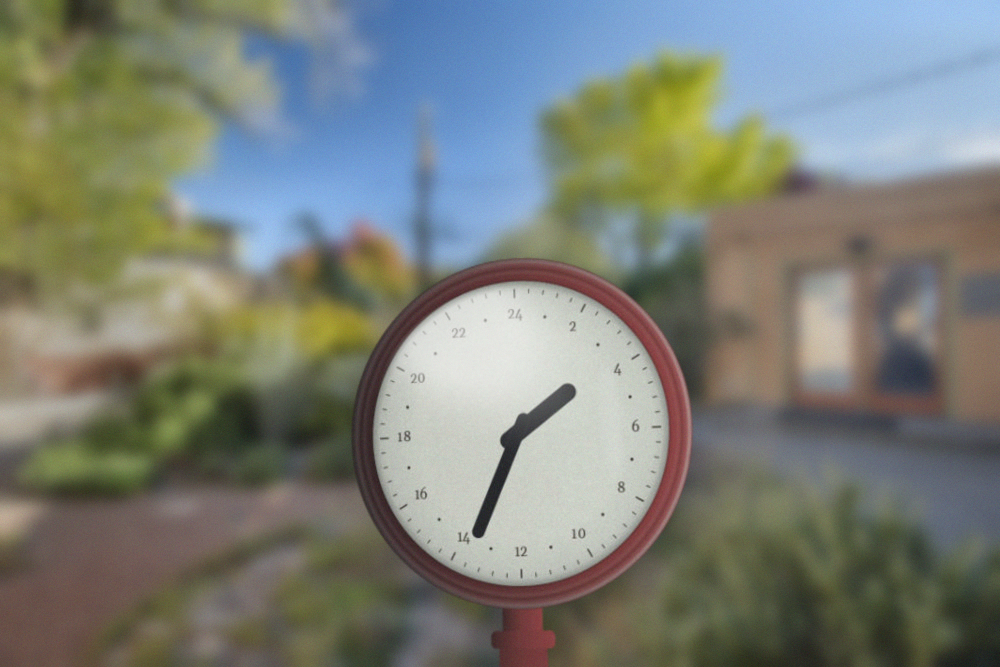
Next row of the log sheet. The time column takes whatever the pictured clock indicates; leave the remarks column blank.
3:34
